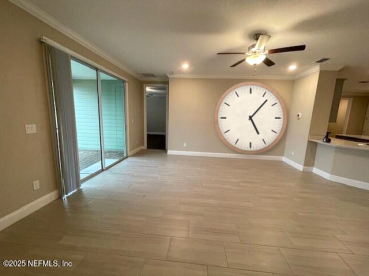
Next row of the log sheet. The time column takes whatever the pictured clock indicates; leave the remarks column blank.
5:07
